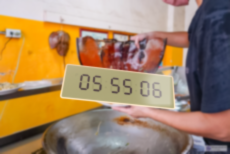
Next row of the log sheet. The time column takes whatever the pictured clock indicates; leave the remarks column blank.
5:55:06
